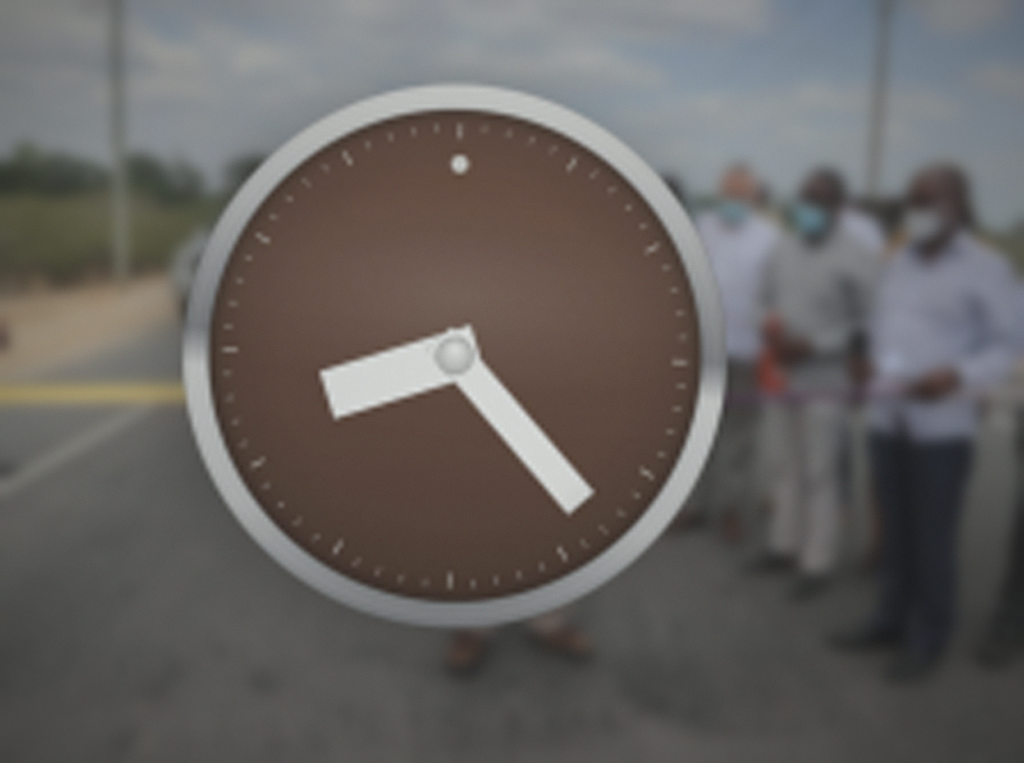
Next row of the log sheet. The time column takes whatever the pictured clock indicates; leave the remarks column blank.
8:23
